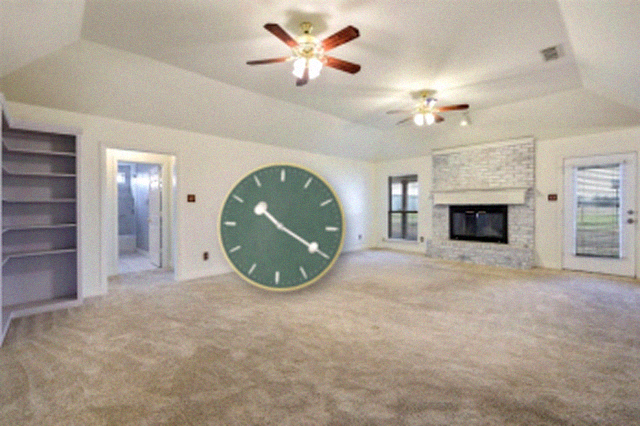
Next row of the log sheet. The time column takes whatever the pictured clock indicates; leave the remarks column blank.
10:20
